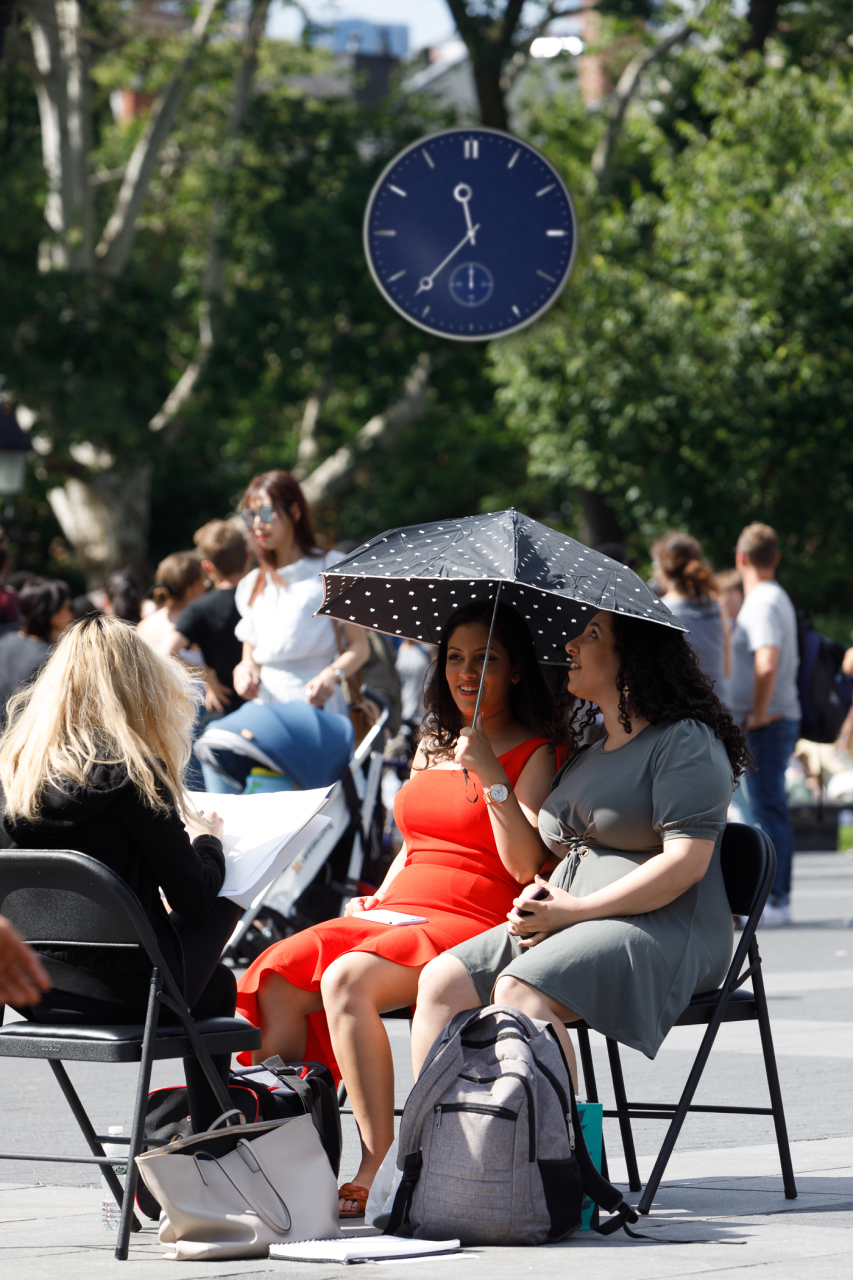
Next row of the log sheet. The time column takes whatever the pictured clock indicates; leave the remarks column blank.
11:37
